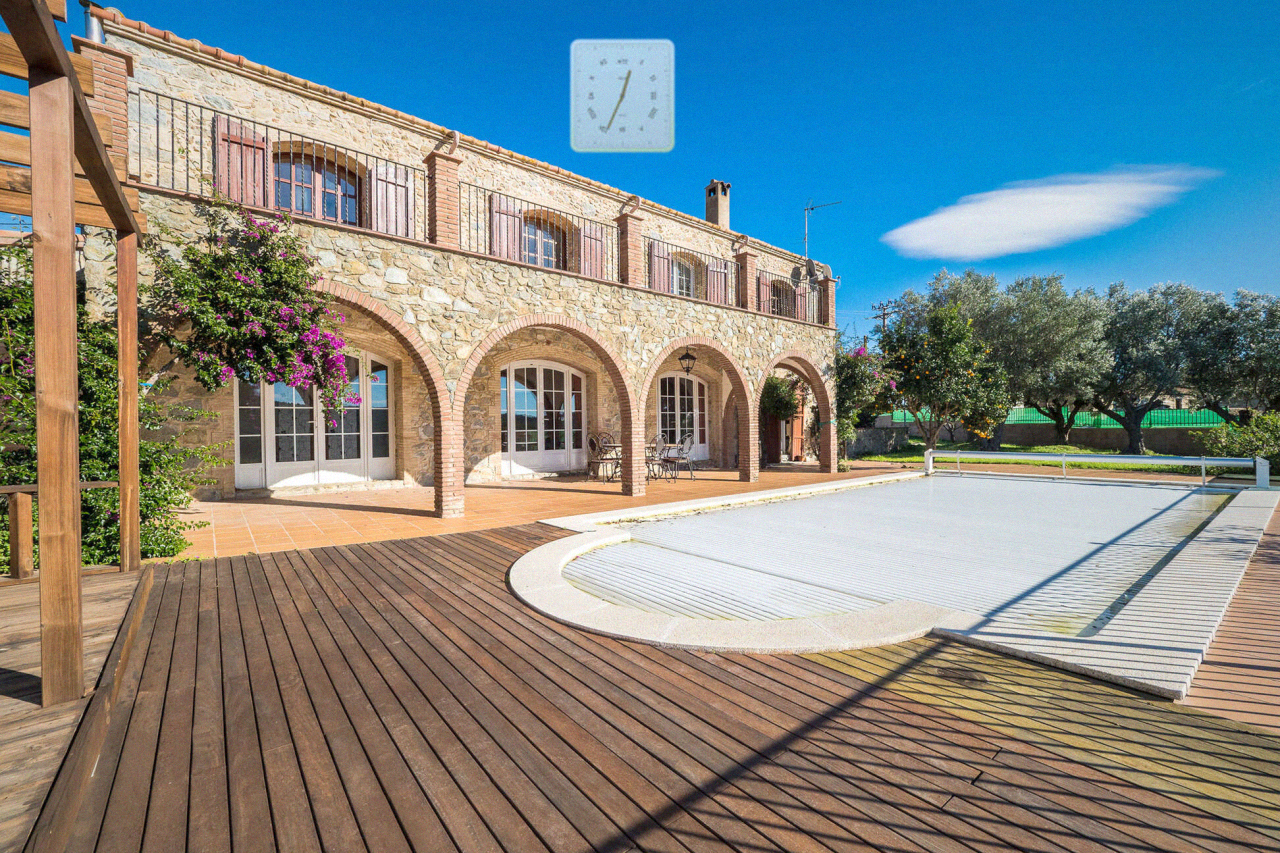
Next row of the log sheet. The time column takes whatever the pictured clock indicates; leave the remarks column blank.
12:34
